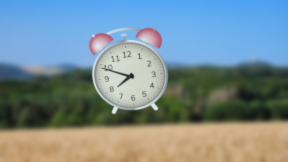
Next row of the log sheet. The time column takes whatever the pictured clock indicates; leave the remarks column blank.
7:49
